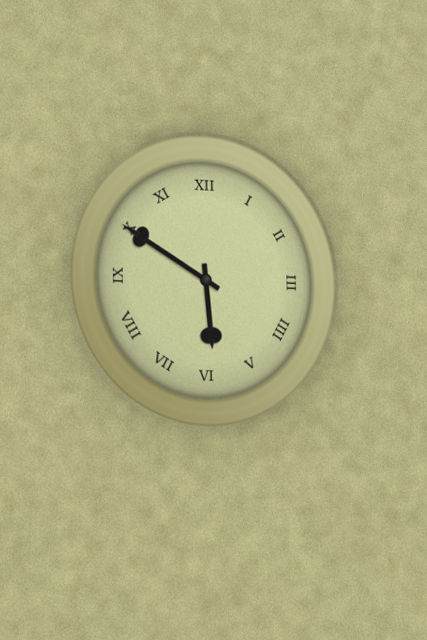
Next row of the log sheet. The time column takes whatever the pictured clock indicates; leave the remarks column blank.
5:50
